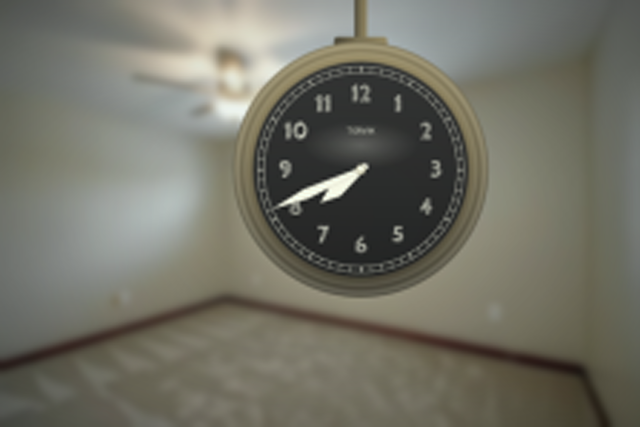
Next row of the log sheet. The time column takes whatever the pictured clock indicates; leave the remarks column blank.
7:41
